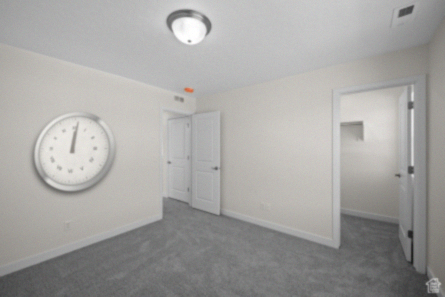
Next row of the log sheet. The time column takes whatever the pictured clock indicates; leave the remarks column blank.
12:01
